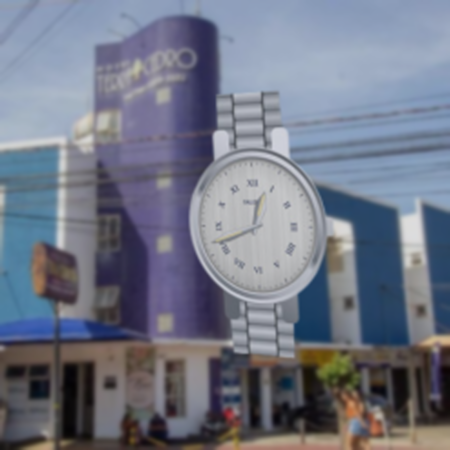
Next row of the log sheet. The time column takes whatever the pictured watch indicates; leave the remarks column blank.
12:42
